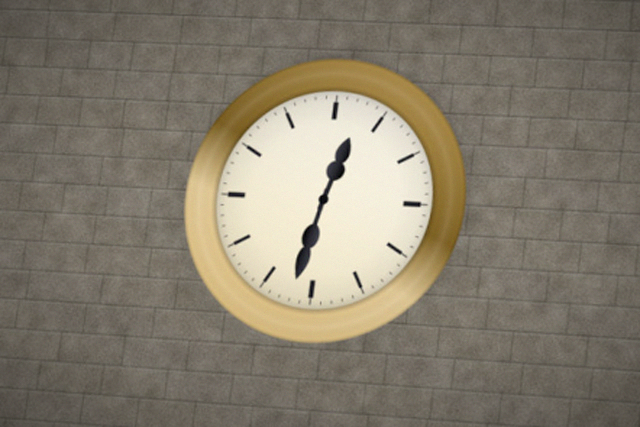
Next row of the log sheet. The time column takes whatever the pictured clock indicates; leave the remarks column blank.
12:32
